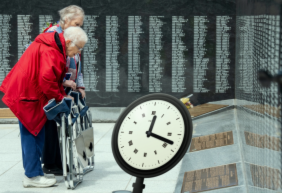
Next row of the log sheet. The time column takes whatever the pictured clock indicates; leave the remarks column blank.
12:18
